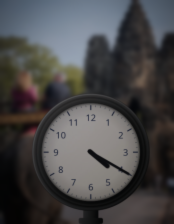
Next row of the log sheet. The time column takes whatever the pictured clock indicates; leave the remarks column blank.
4:20
